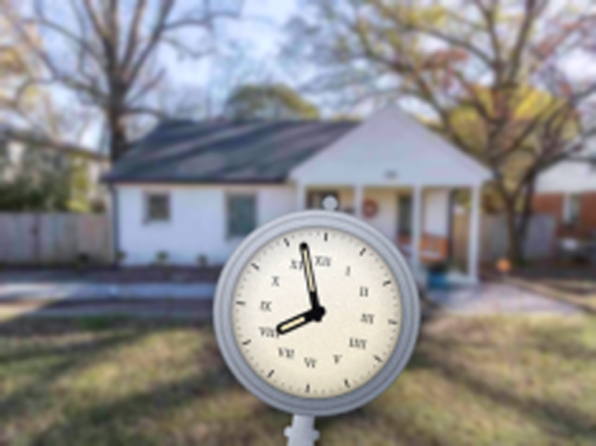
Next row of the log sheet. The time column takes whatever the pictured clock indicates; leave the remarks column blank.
7:57
